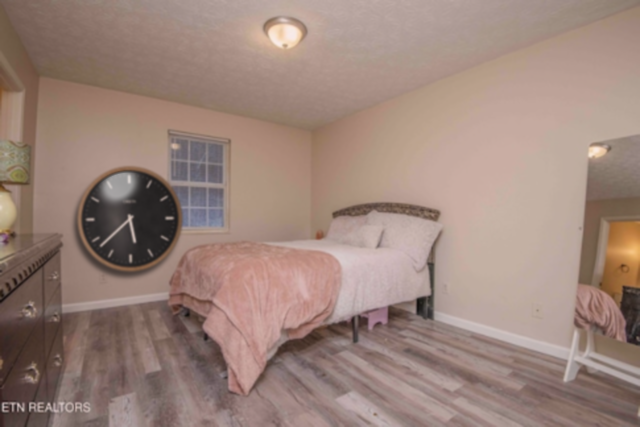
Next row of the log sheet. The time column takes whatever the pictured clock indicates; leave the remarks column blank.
5:38
